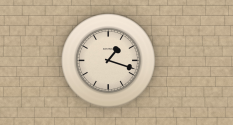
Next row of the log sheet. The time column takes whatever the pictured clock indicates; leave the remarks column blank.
1:18
